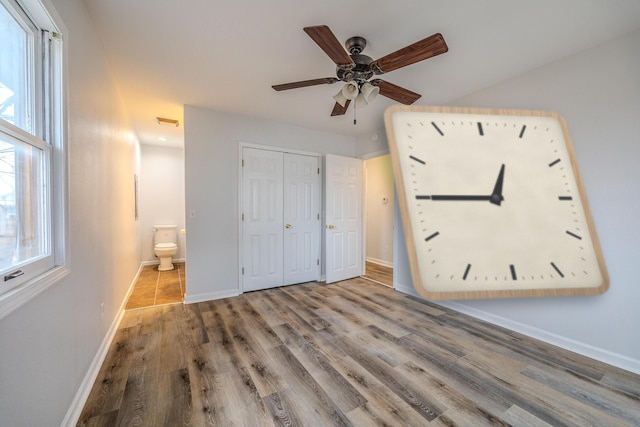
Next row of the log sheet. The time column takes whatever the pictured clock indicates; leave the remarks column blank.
12:45
